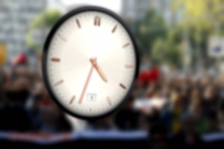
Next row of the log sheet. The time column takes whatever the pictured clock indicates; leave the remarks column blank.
4:33
